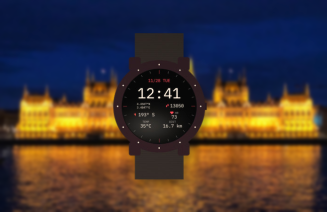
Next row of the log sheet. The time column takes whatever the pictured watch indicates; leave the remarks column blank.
12:41
